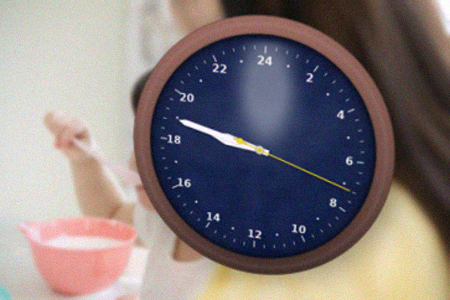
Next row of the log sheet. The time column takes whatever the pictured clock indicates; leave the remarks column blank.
18:47:18
